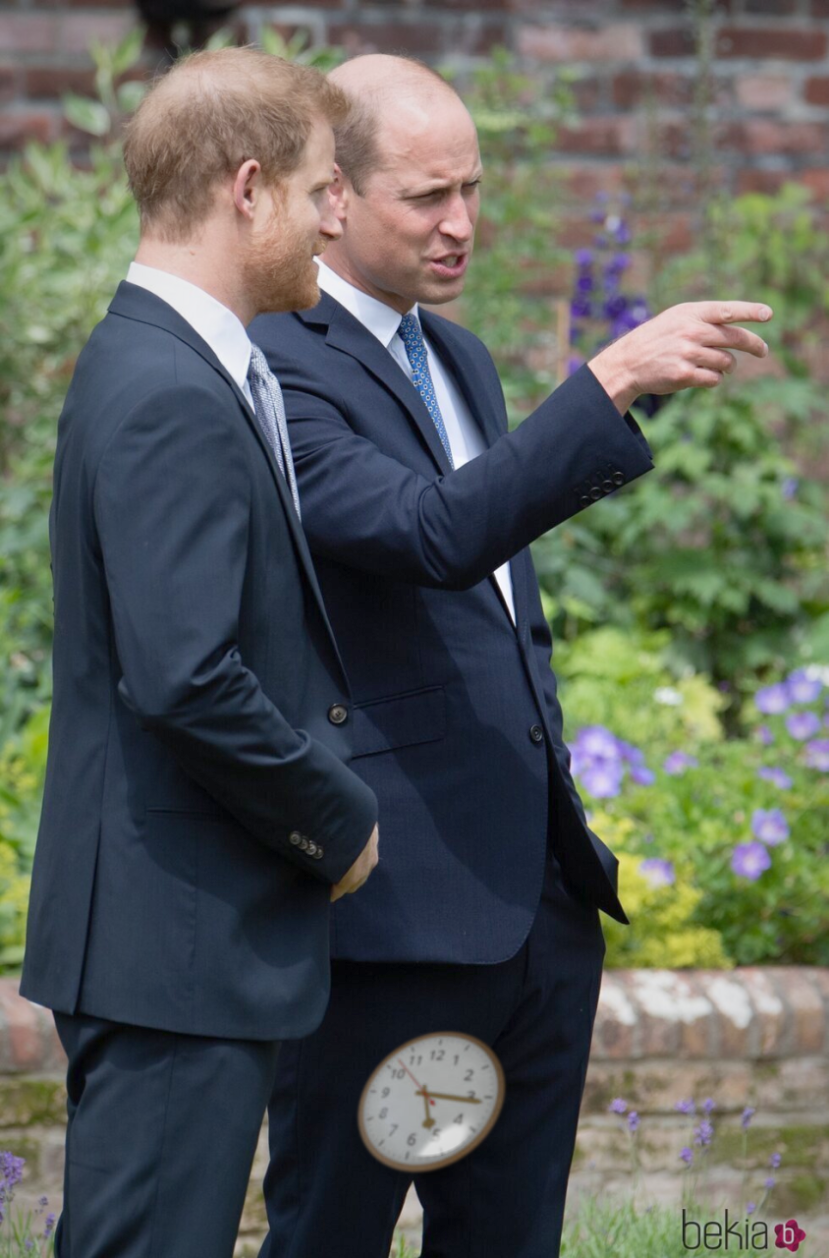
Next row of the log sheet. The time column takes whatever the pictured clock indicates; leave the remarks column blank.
5:15:52
